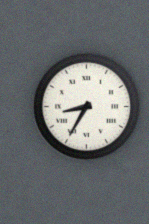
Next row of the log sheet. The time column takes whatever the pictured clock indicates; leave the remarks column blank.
8:35
